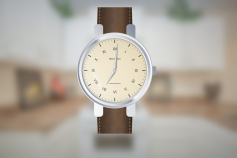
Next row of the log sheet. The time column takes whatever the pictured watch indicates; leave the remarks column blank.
7:01
